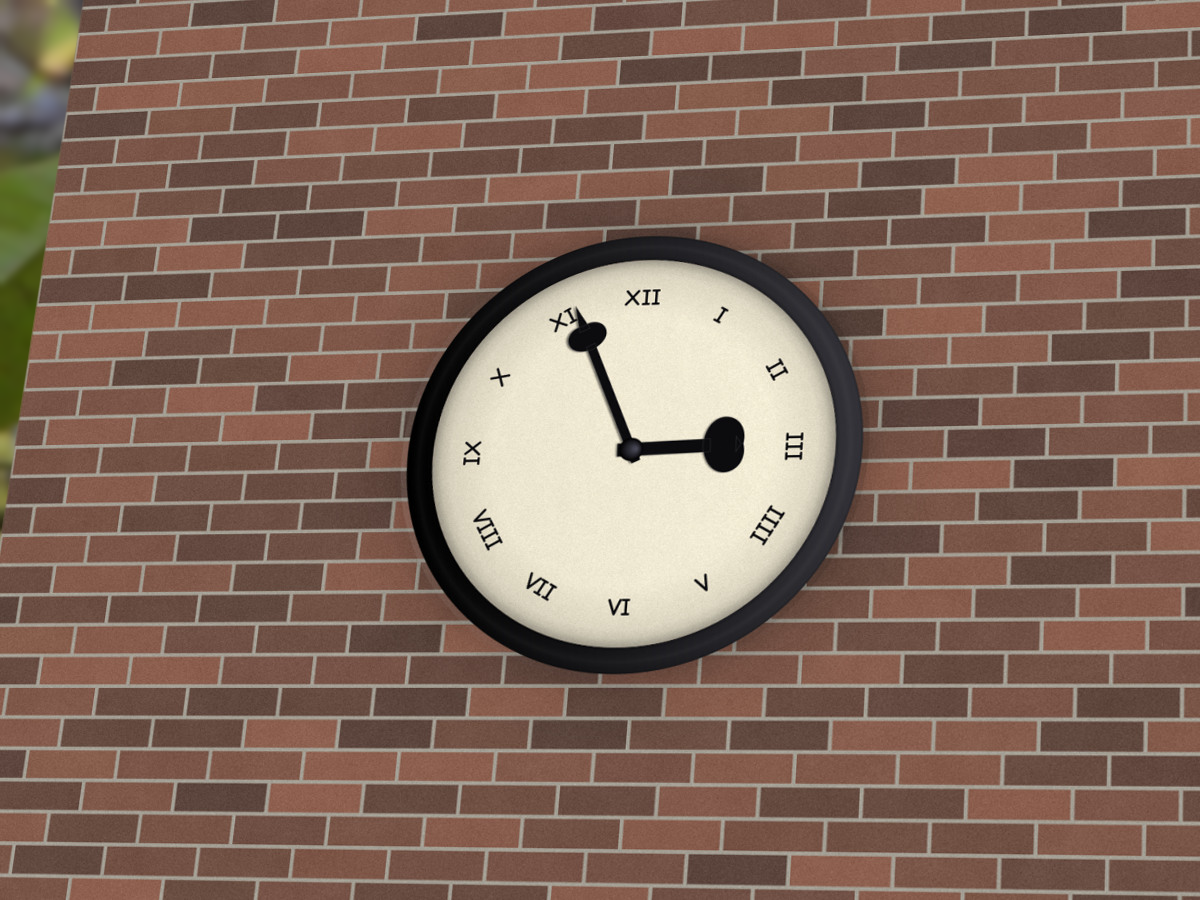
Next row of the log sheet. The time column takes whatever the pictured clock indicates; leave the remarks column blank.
2:56
